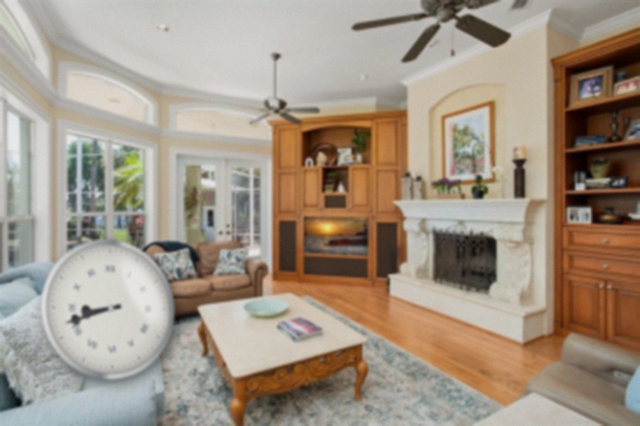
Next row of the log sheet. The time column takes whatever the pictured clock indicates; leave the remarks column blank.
8:42
